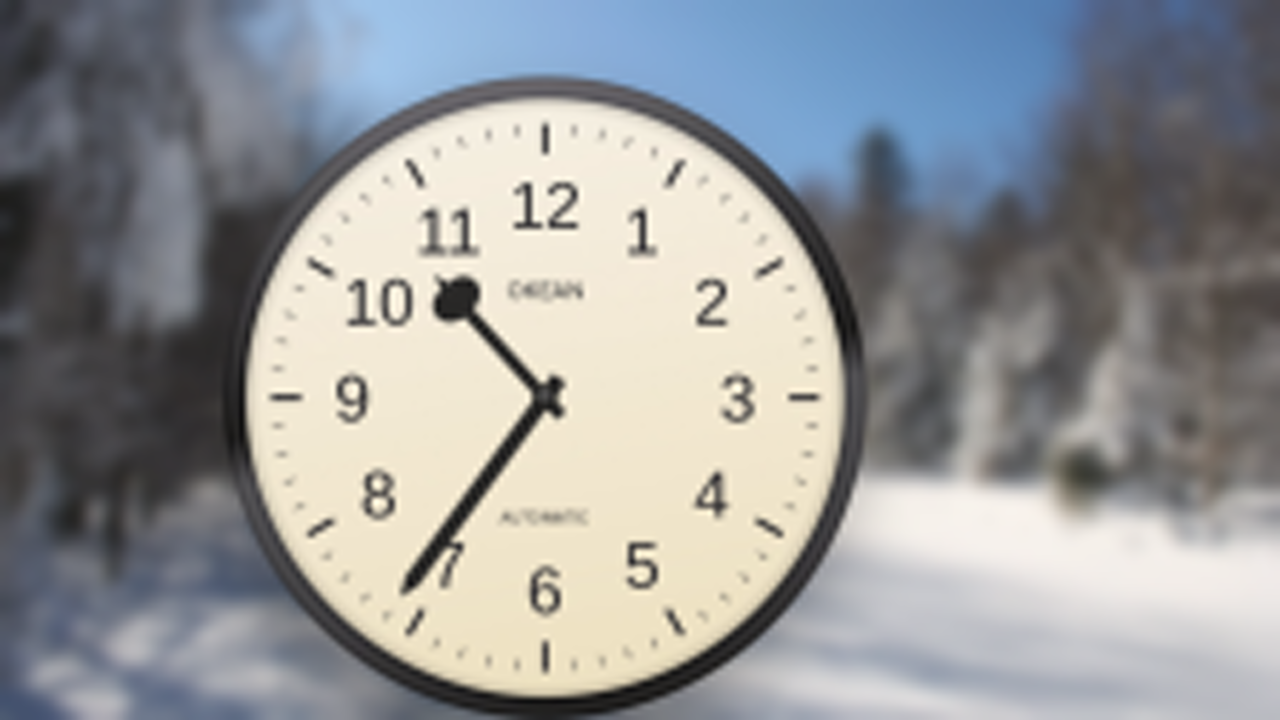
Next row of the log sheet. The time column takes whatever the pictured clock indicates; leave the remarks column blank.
10:36
